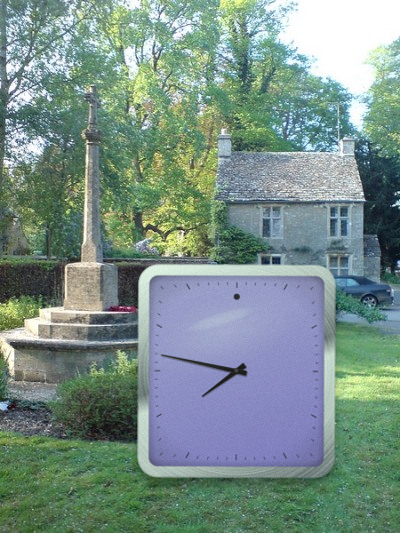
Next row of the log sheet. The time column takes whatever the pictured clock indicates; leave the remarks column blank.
7:47
